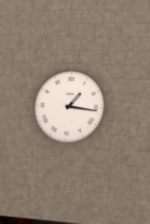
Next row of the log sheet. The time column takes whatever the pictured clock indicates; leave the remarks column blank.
1:16
